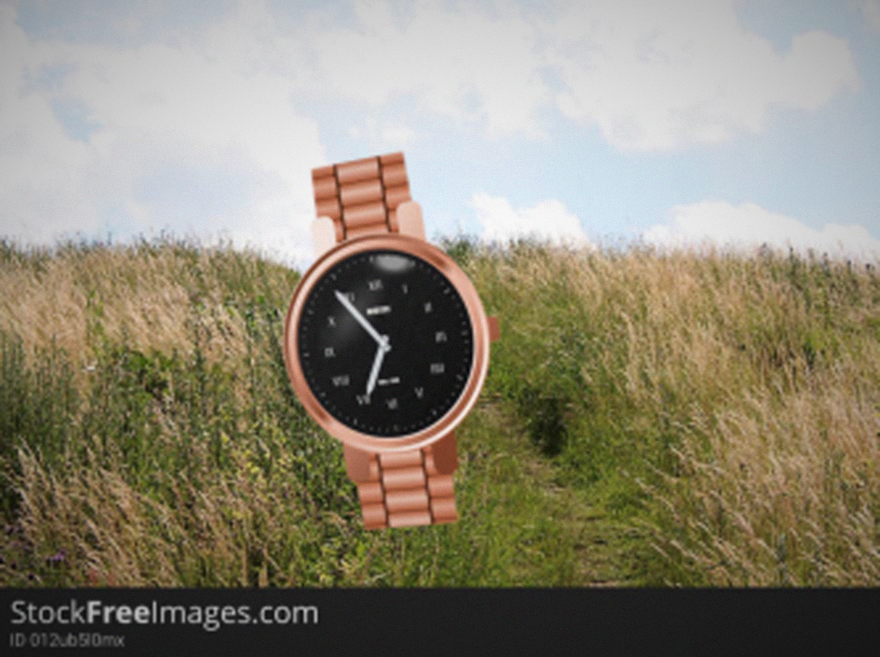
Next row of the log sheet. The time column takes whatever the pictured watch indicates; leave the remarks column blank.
6:54
